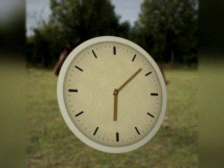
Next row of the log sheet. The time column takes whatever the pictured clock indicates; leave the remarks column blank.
6:08
